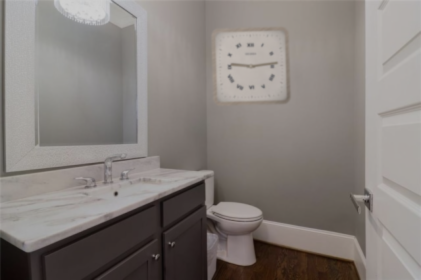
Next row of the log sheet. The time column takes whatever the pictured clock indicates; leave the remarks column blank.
9:14
